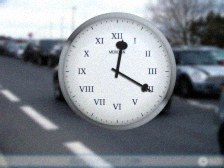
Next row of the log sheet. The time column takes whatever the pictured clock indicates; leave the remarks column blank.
12:20
